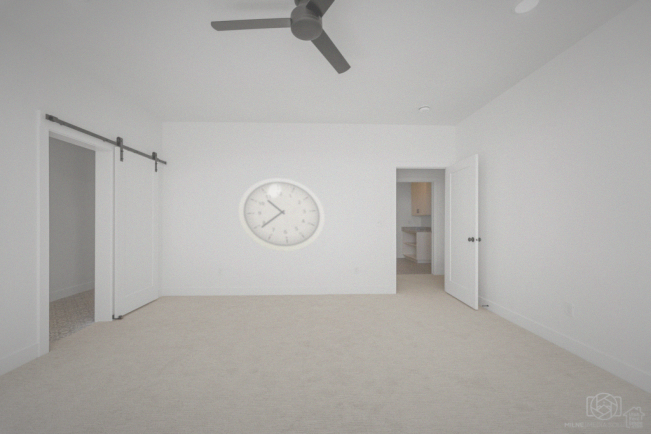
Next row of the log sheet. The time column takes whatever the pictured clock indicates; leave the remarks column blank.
10:39
